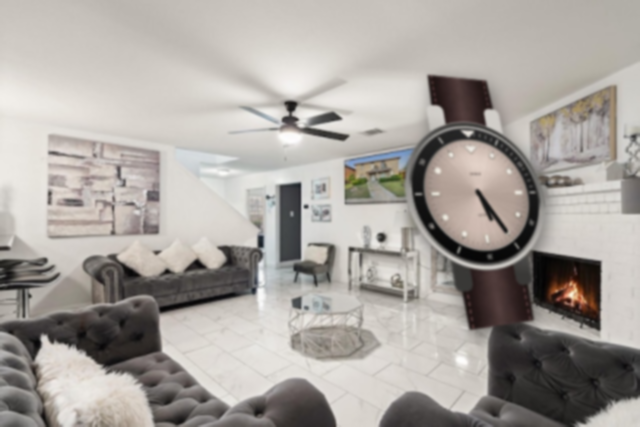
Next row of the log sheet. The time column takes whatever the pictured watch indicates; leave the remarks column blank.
5:25
